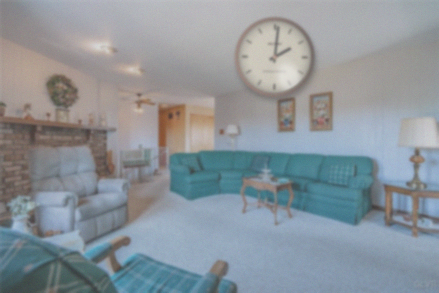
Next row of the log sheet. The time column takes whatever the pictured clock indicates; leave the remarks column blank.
2:01
